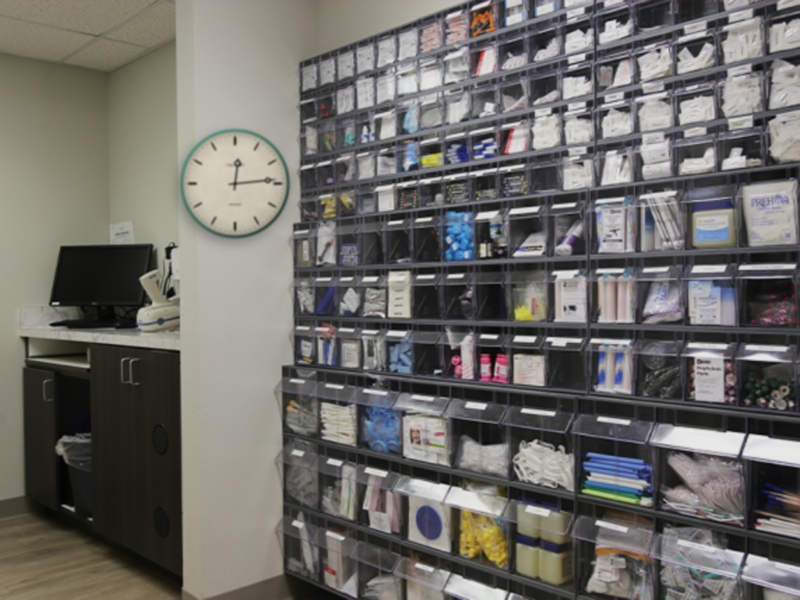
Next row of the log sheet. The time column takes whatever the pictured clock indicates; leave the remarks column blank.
12:14
